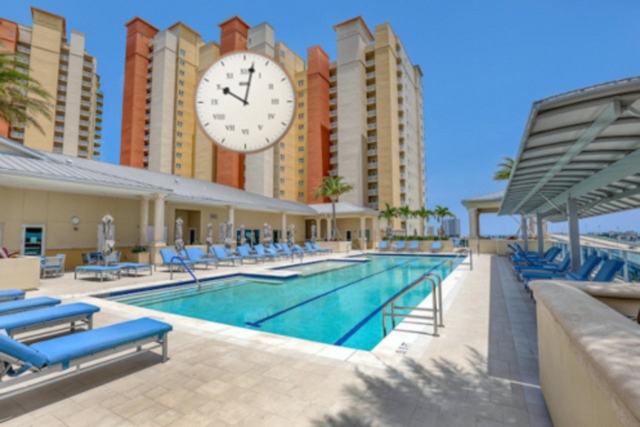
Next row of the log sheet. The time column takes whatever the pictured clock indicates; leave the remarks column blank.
10:02
